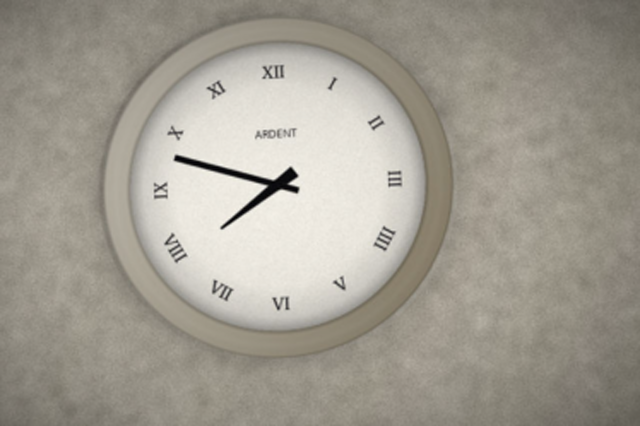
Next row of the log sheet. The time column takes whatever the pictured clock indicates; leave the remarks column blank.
7:48
